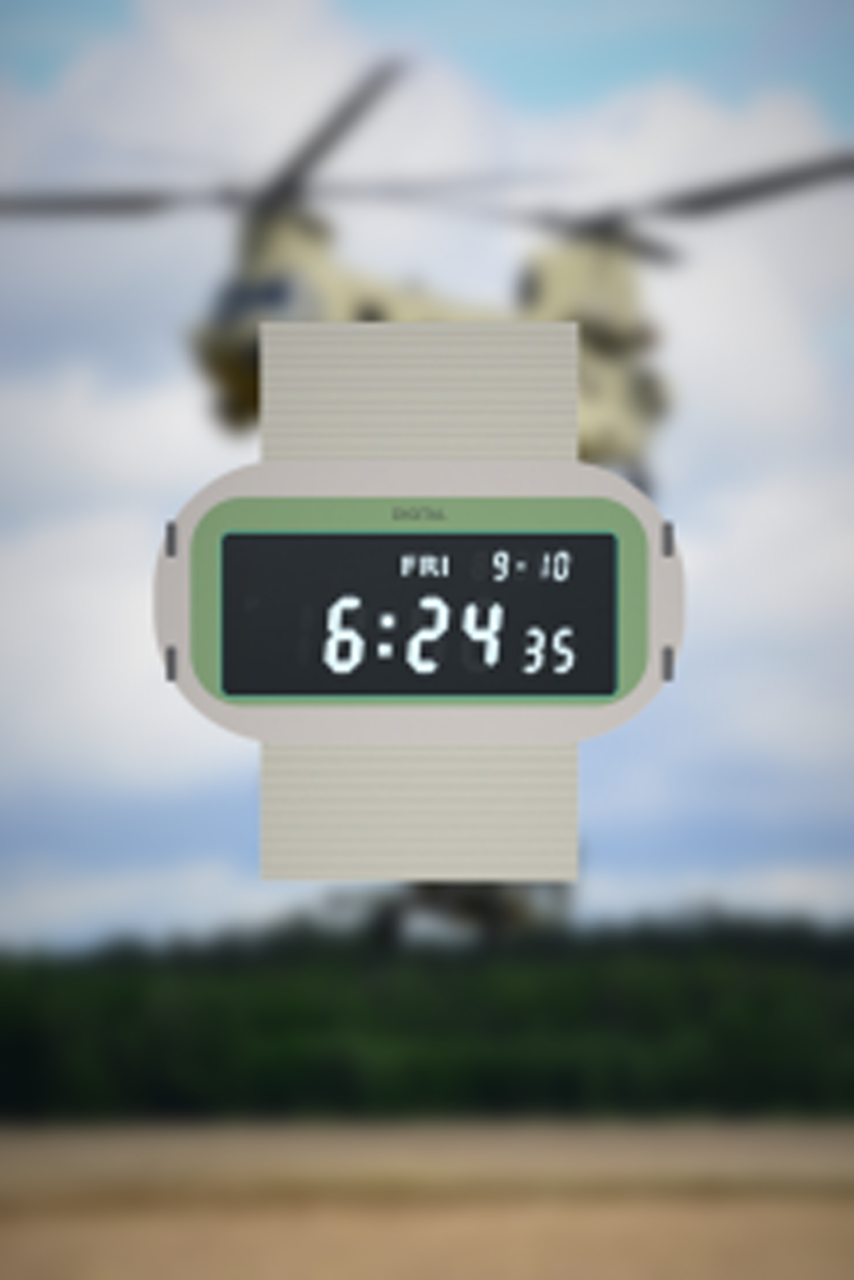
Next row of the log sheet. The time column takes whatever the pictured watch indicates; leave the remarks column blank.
6:24:35
